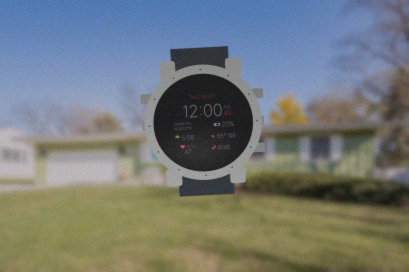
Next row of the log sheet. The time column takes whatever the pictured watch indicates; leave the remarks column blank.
12:00
